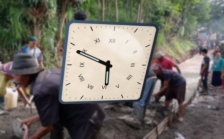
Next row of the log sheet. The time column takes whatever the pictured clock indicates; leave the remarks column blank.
5:49
